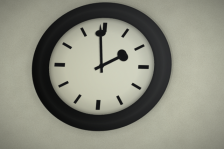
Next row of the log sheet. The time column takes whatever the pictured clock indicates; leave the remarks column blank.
1:59
